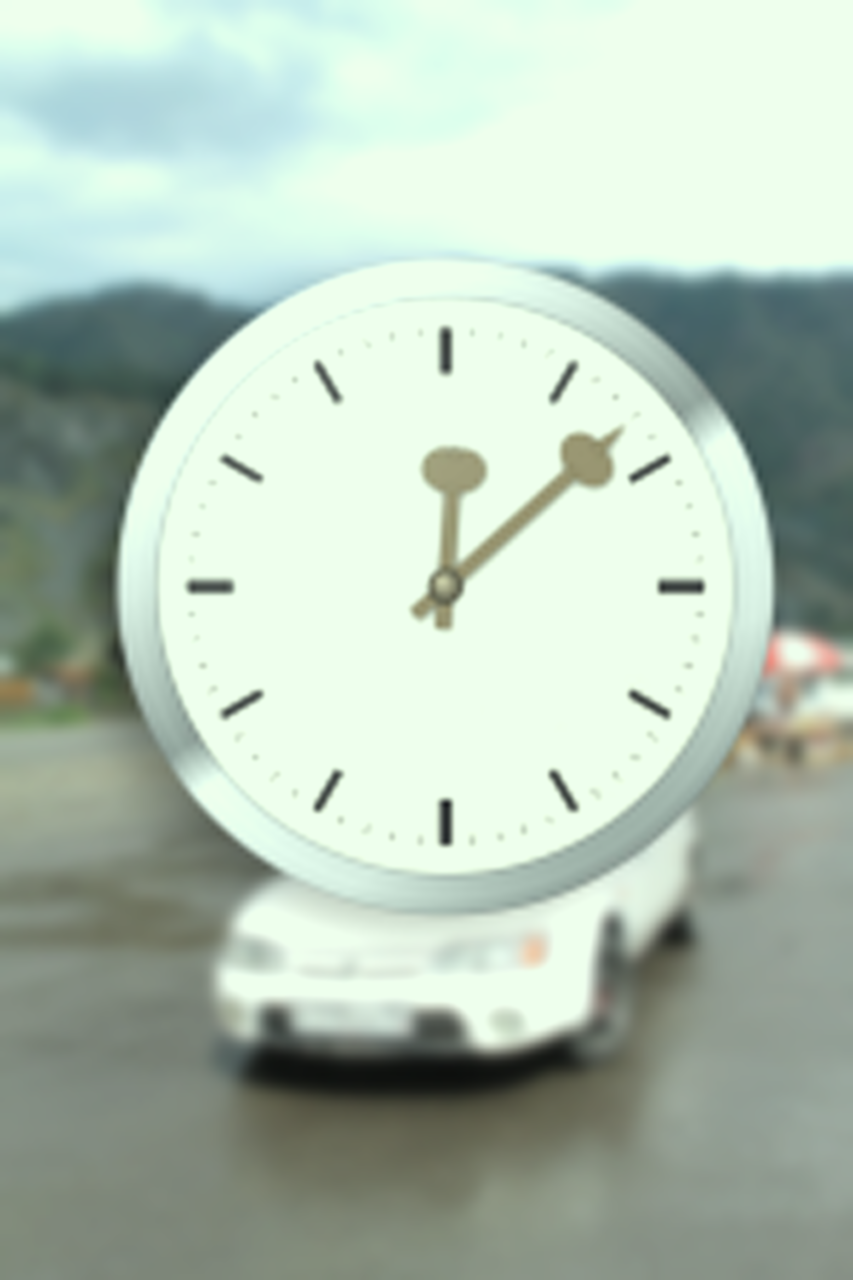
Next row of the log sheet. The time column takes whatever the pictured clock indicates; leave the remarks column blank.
12:08
